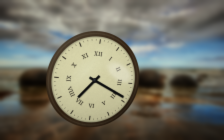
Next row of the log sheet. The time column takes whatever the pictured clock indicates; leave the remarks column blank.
7:19
